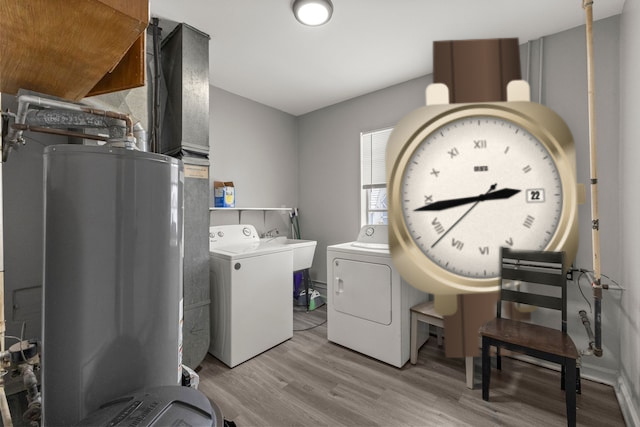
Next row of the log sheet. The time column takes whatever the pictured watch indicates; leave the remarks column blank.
2:43:38
